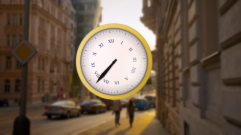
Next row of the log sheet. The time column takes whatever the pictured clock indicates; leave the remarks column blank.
7:38
